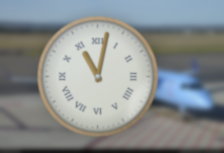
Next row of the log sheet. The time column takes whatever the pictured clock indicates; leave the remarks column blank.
11:02
